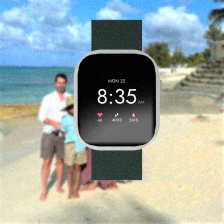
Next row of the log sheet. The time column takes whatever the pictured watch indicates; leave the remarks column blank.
8:35
